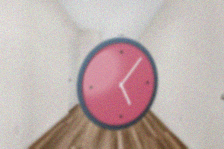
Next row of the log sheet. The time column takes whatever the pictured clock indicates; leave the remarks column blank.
5:07
